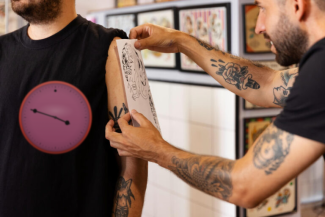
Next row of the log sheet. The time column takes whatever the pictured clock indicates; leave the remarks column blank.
3:48
